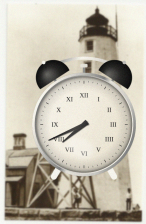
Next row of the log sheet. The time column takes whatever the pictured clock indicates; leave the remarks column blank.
7:41
